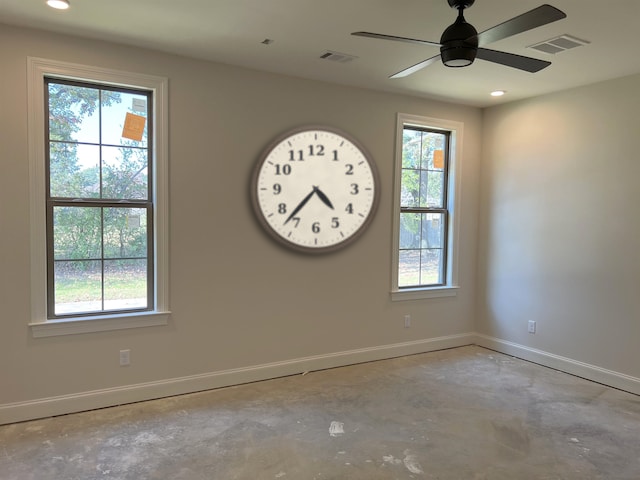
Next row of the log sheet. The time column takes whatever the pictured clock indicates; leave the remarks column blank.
4:37
